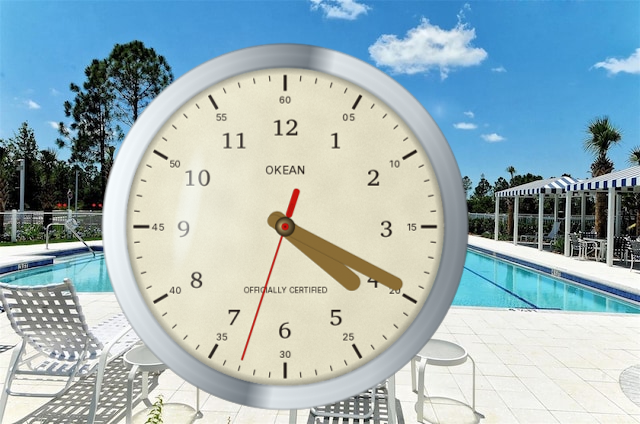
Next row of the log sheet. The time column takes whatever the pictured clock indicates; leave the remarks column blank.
4:19:33
